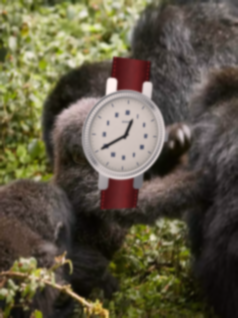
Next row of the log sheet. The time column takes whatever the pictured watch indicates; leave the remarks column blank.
12:40
